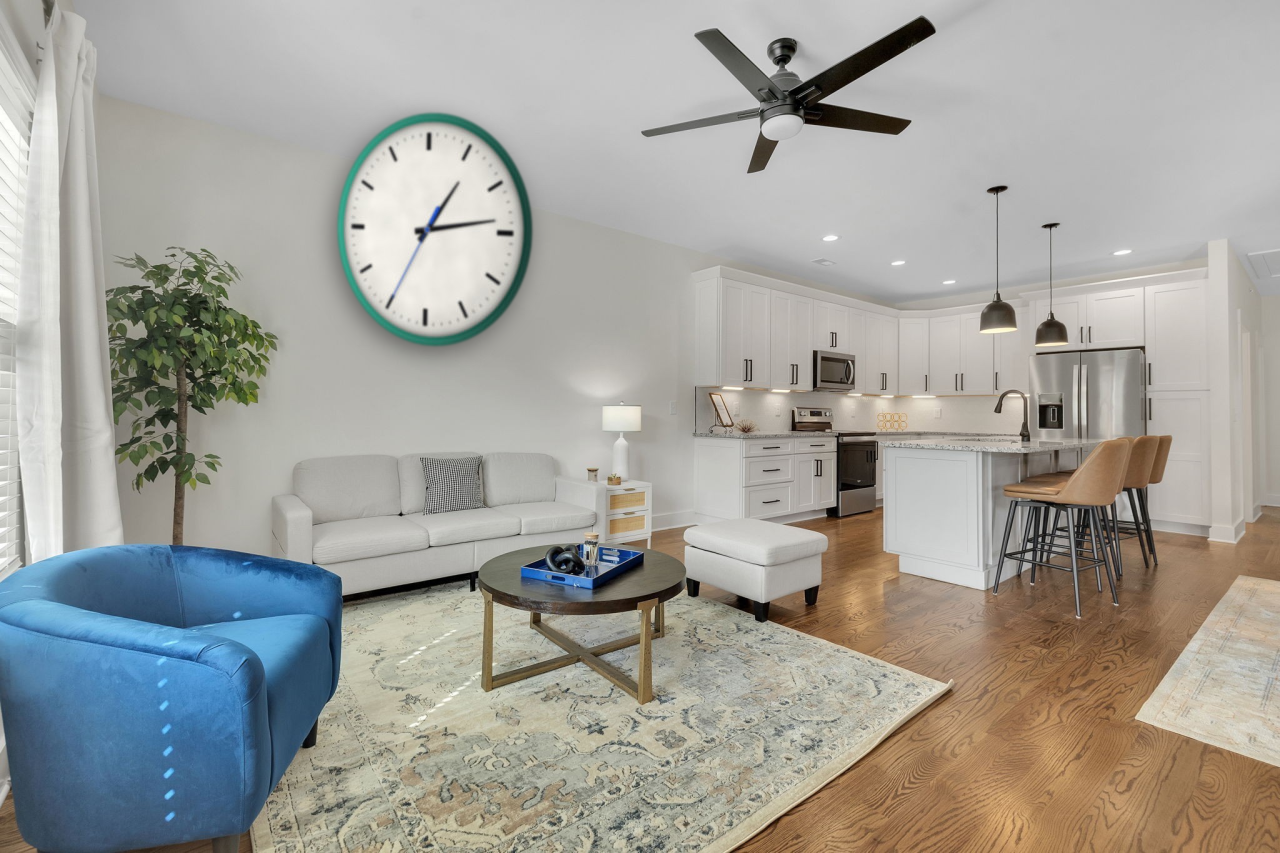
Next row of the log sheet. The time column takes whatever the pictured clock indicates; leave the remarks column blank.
1:13:35
